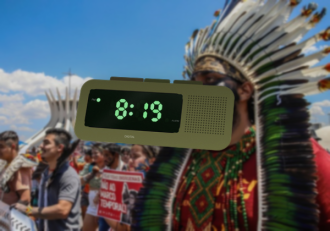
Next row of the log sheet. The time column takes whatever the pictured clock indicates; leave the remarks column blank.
8:19
